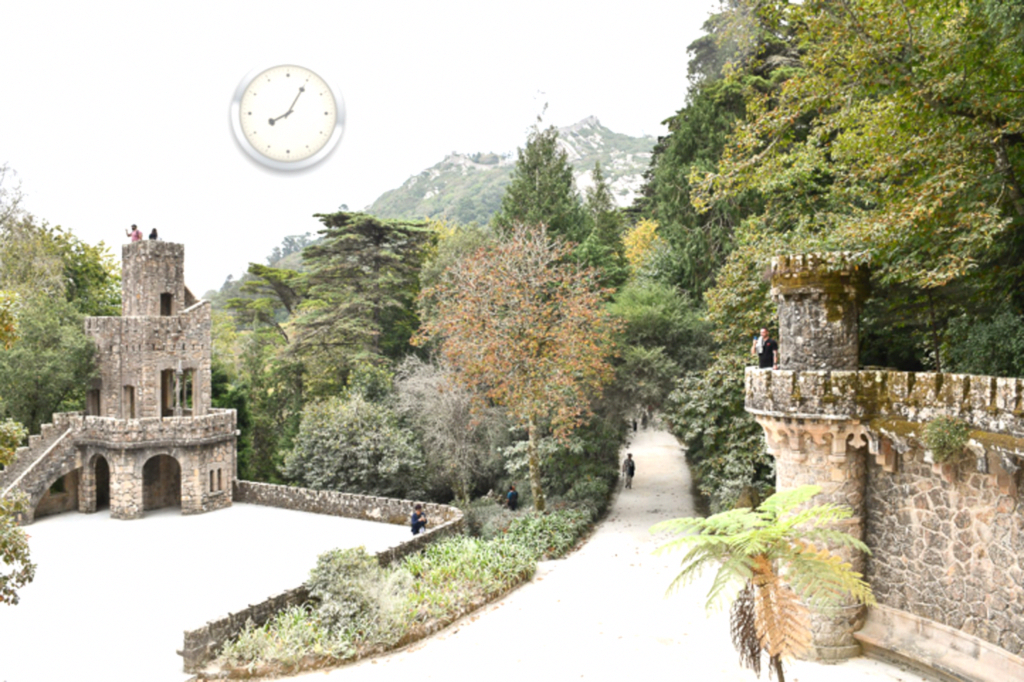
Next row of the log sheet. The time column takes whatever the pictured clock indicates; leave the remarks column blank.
8:05
